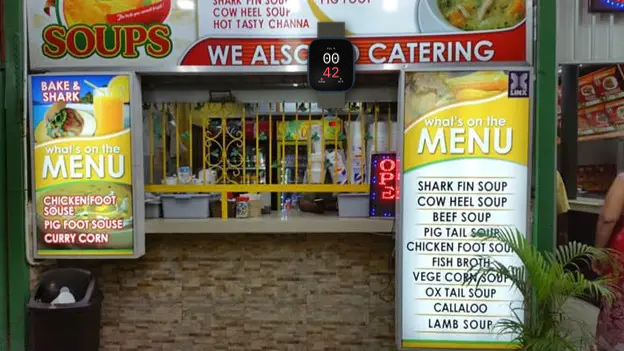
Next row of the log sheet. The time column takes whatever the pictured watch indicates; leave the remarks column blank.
0:42
